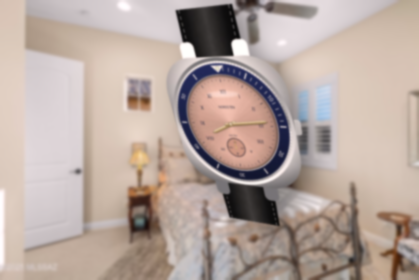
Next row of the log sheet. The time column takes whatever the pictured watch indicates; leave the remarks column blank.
8:14
